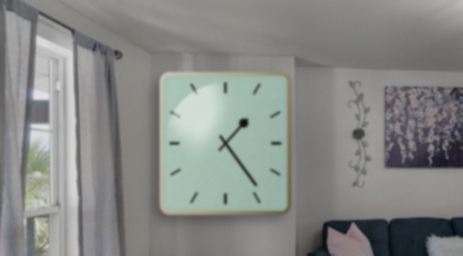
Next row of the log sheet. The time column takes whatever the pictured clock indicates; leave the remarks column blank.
1:24
